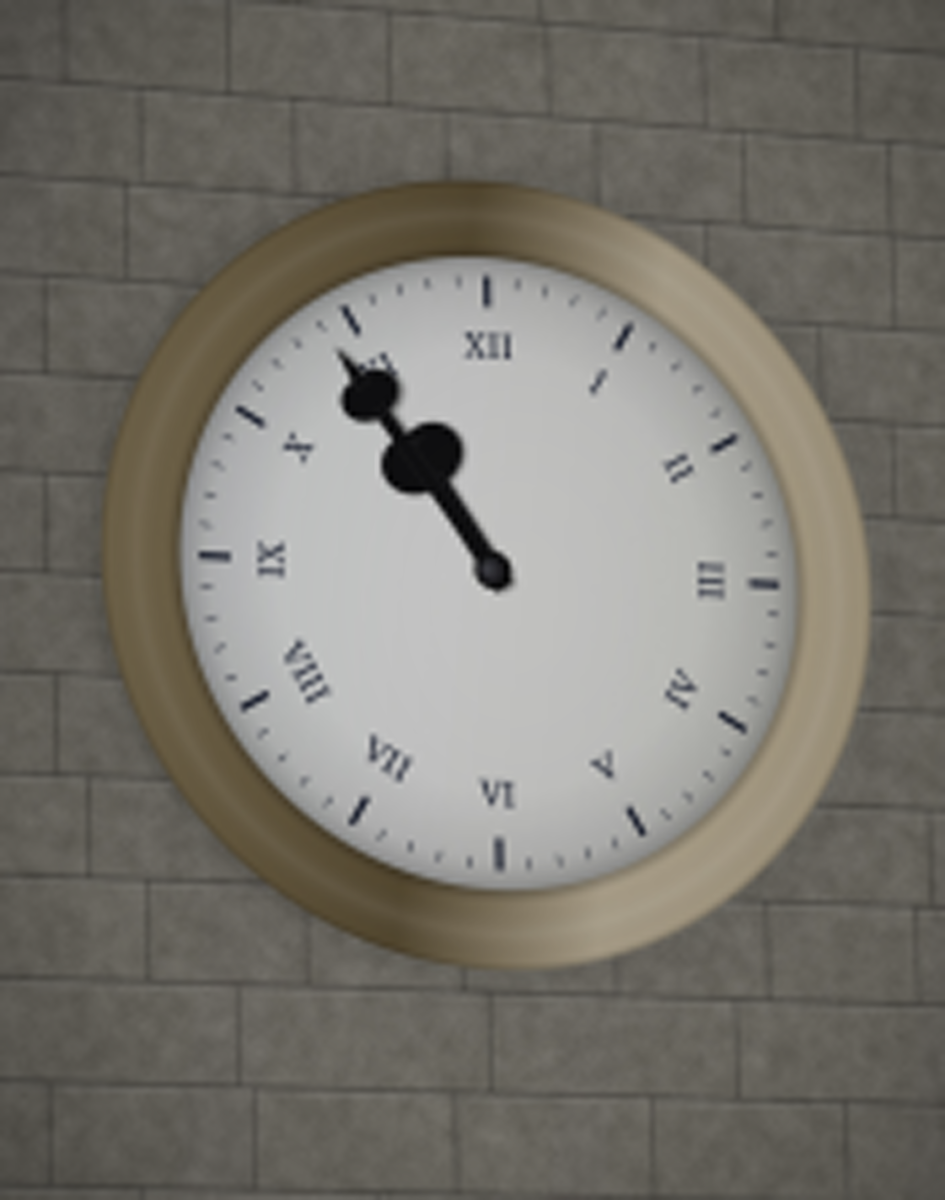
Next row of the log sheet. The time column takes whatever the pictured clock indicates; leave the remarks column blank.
10:54
